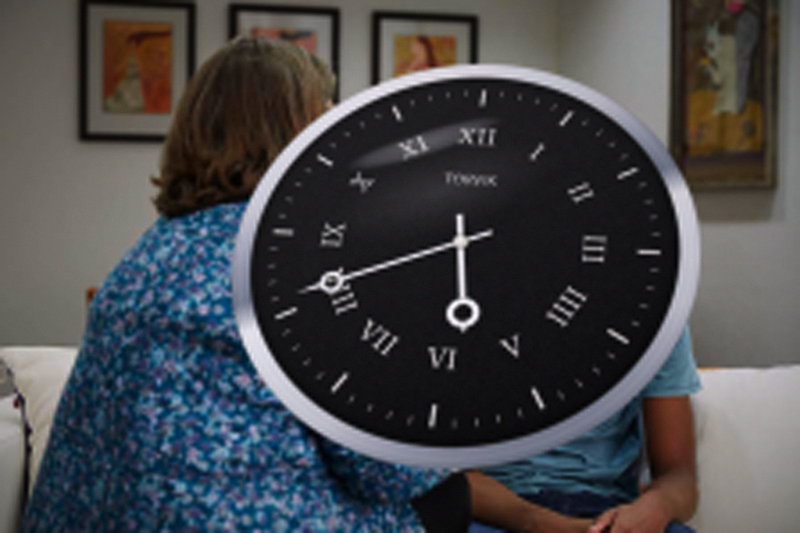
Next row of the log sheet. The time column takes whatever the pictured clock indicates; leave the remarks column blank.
5:41
